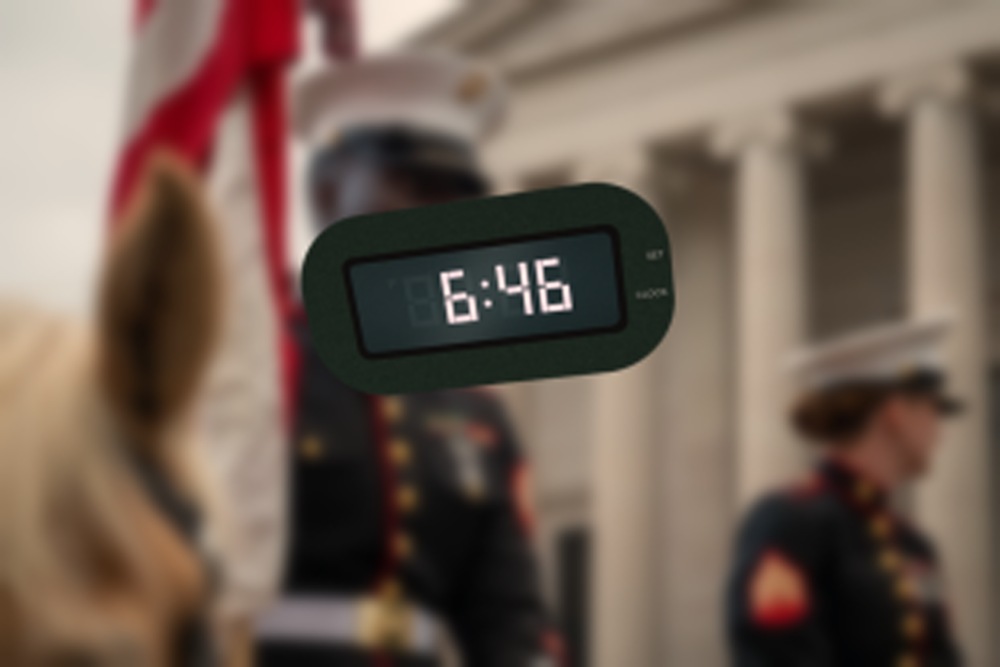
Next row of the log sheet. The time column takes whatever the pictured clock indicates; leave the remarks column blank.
6:46
